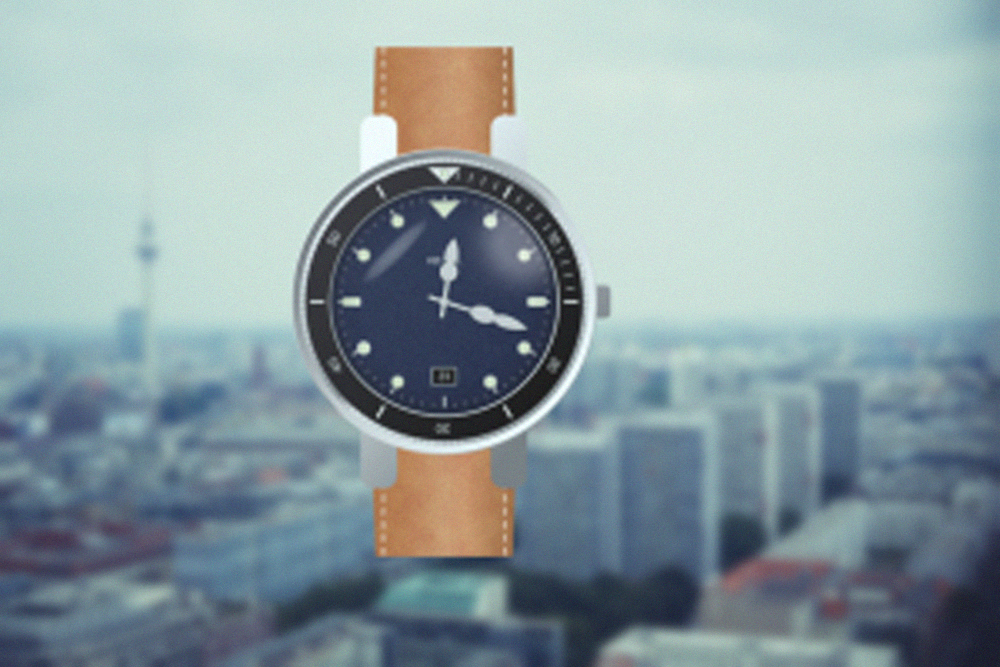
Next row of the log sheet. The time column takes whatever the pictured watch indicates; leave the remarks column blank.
12:18
